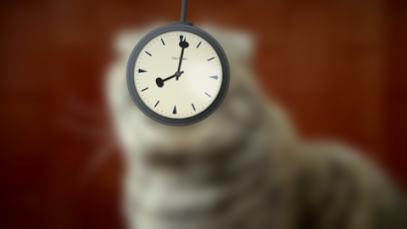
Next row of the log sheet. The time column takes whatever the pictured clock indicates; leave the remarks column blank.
8:01
